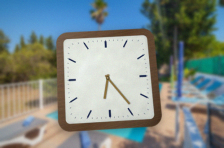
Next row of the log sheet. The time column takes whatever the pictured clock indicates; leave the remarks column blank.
6:24
